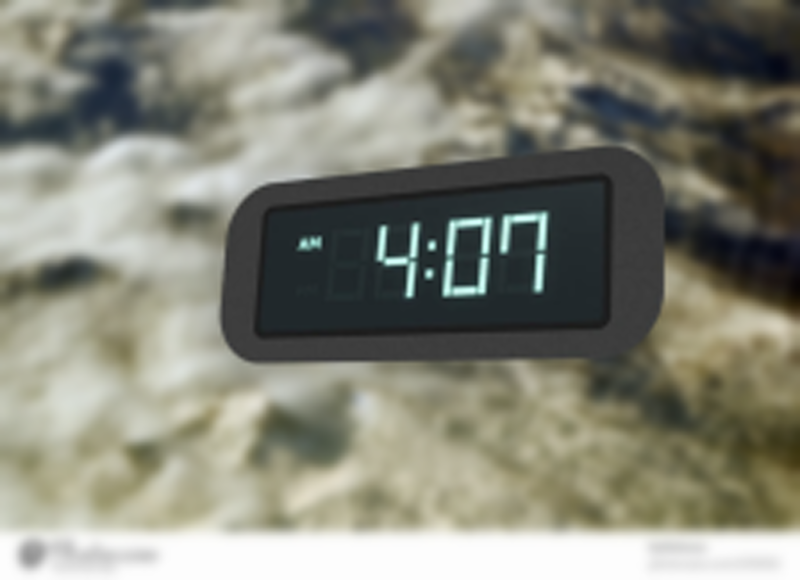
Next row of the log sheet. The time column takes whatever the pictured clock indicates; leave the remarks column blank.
4:07
